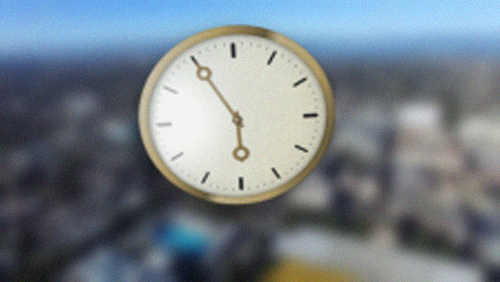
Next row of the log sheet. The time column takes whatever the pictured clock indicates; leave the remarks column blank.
5:55
